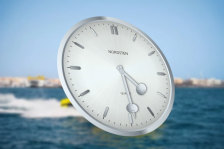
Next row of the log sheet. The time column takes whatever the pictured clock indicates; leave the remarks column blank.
4:29
